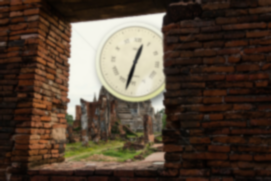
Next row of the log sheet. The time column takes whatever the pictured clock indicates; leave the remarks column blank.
12:32
